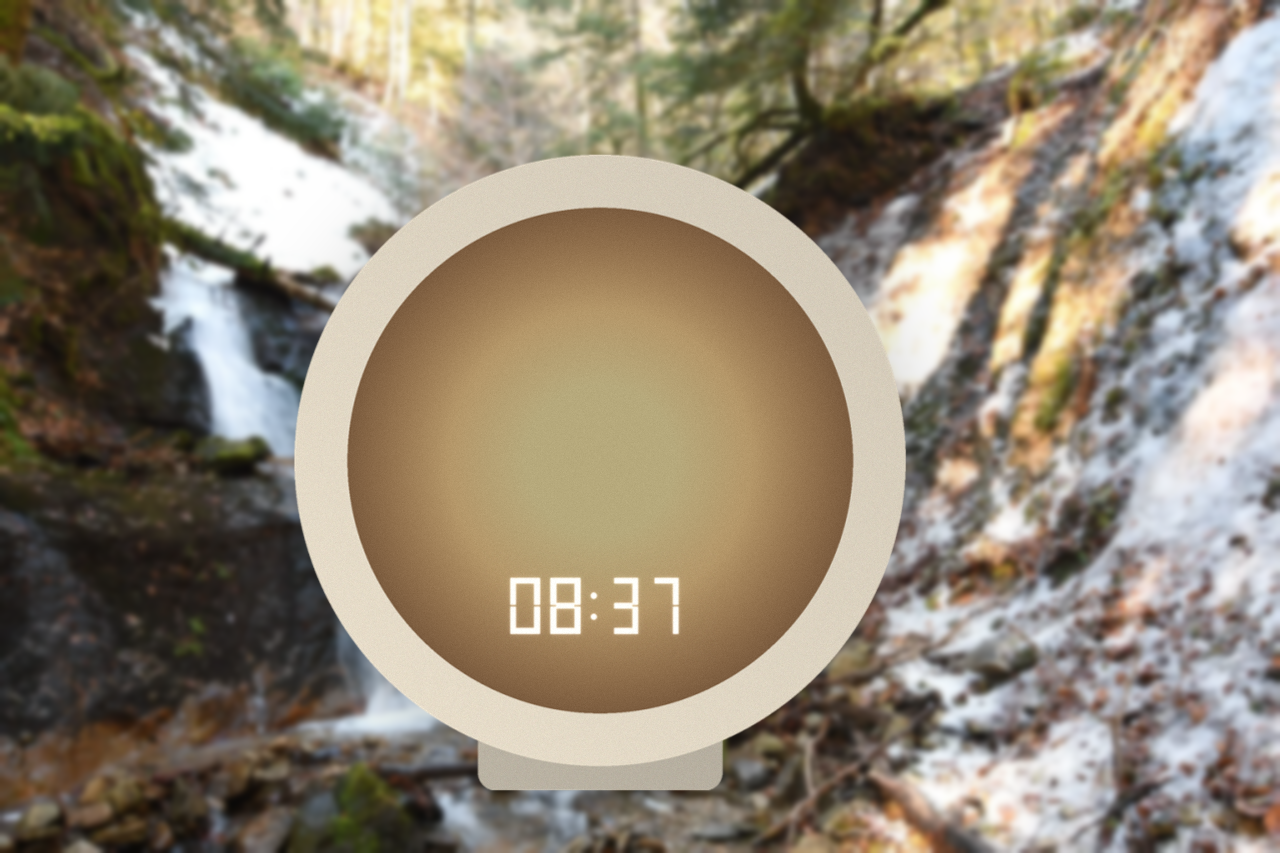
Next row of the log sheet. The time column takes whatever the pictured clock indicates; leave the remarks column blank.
8:37
